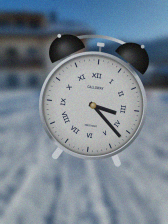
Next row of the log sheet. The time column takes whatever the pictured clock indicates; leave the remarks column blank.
3:22
